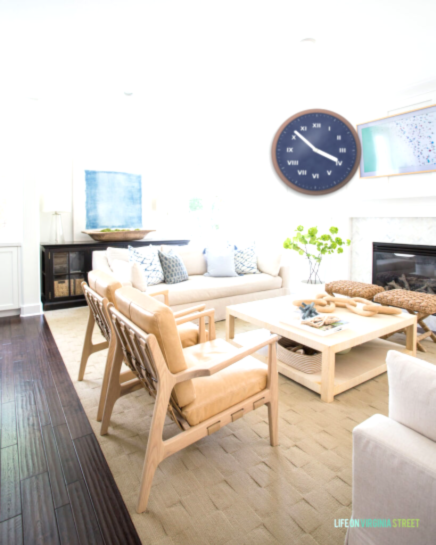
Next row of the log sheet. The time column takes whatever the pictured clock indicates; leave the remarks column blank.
3:52
